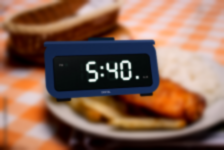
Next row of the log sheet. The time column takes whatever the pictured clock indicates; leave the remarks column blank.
5:40
